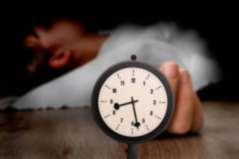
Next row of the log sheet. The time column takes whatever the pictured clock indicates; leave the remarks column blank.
8:28
